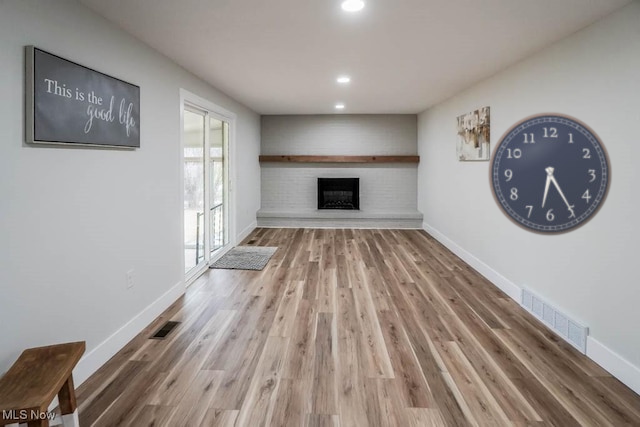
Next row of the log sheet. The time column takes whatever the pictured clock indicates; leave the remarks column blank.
6:25
